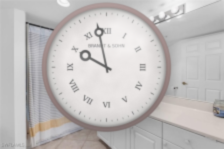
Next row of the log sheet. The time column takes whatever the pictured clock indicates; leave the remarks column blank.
9:58
